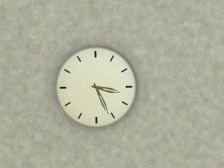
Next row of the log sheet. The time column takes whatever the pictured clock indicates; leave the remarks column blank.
3:26
